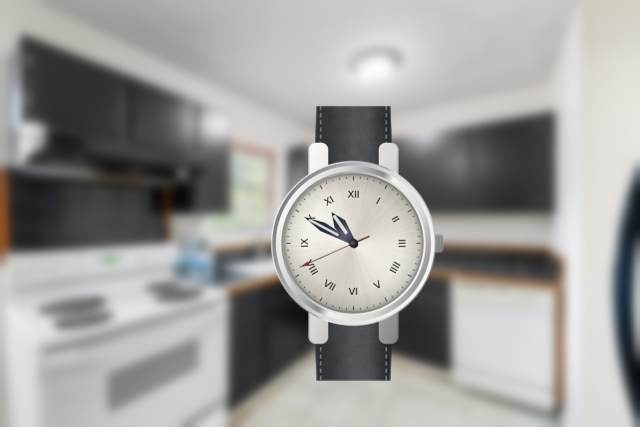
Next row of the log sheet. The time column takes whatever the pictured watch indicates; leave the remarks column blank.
10:49:41
